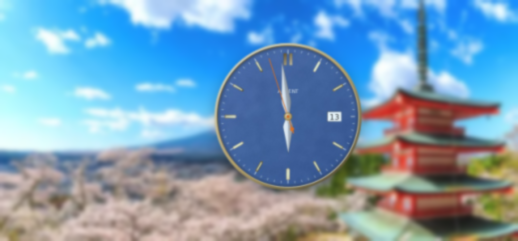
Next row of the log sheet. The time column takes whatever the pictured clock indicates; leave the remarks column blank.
5:58:57
